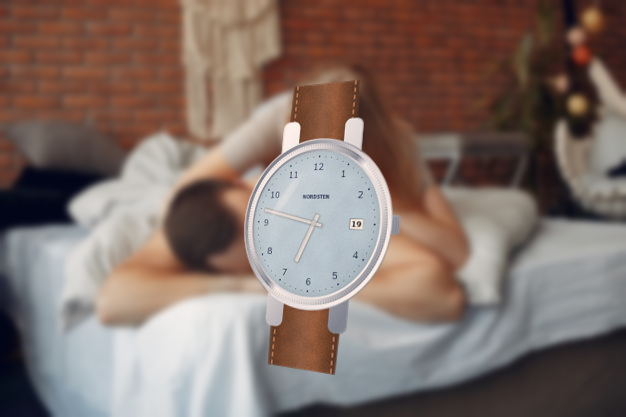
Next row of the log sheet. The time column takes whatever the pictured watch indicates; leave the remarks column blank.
6:47
